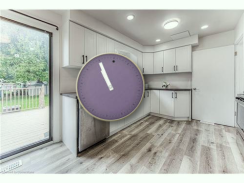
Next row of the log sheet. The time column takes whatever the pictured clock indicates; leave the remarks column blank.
10:55
